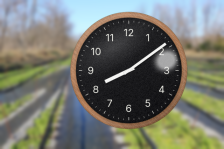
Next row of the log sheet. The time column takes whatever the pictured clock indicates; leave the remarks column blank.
8:09
